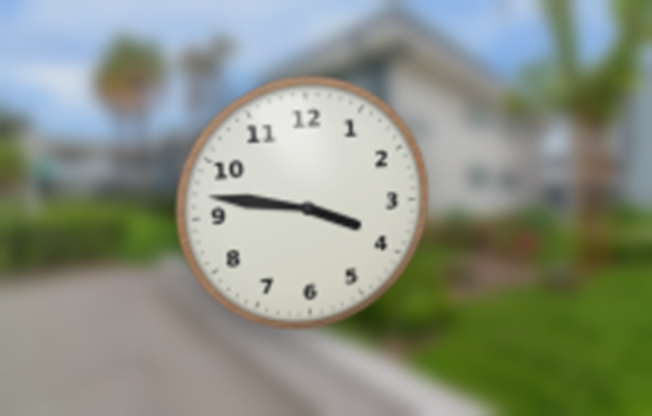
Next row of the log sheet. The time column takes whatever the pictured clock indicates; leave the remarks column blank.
3:47
